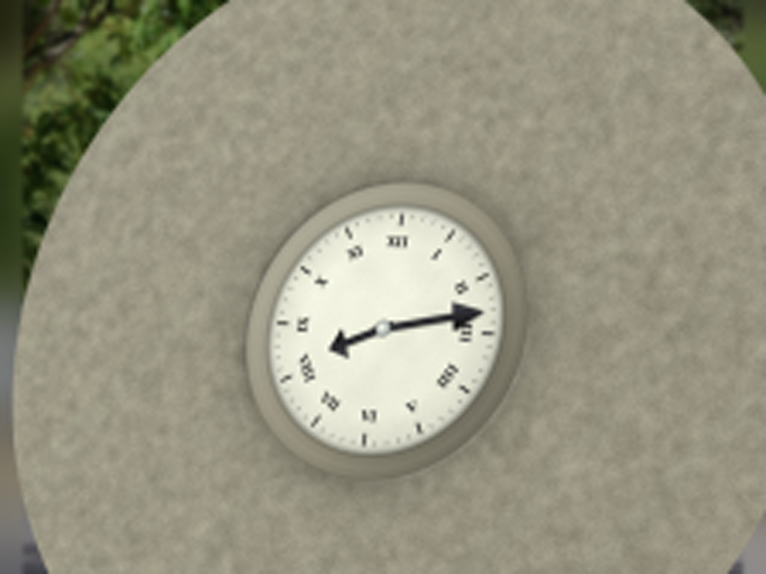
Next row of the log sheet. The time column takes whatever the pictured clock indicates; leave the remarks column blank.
8:13
